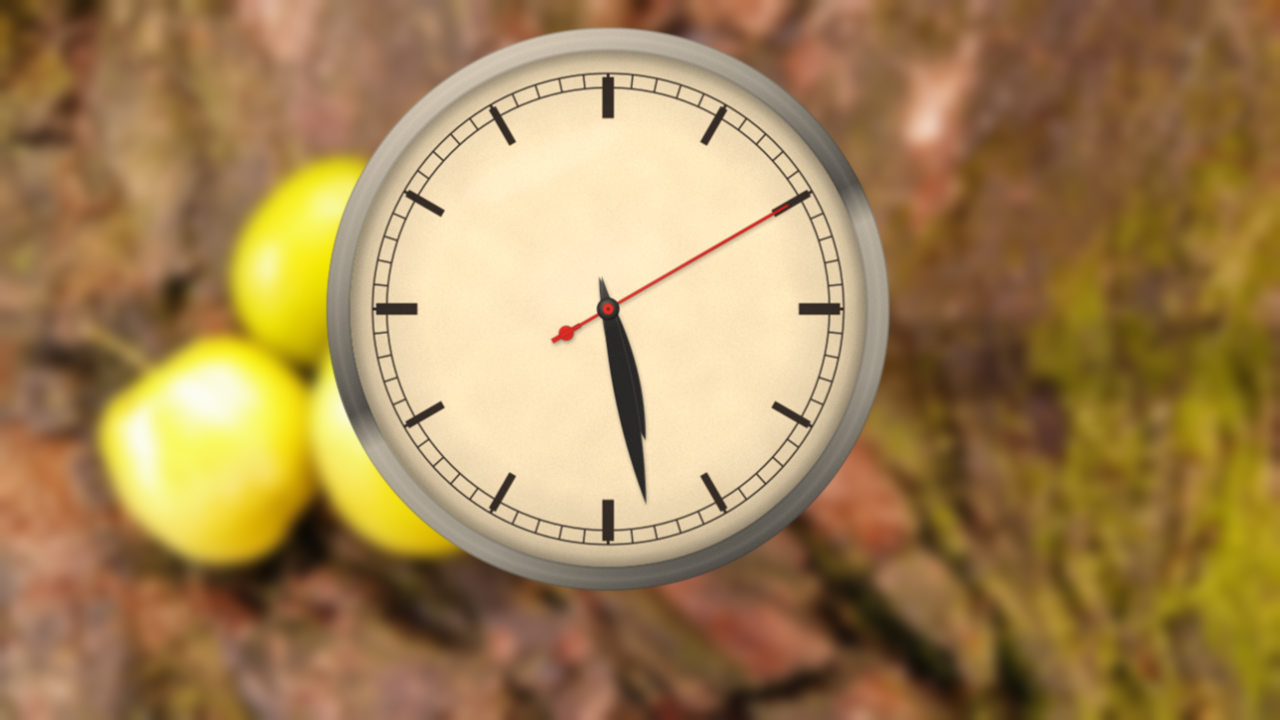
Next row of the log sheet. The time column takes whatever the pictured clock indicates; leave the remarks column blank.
5:28:10
